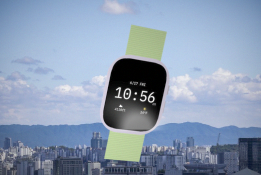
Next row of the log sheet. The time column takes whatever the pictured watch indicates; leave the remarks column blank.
10:56
